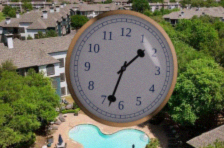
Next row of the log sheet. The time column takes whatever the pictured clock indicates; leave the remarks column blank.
1:33
